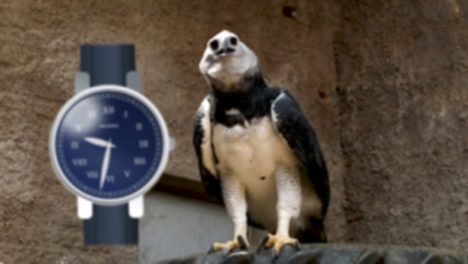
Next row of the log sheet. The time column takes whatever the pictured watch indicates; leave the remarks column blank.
9:32
